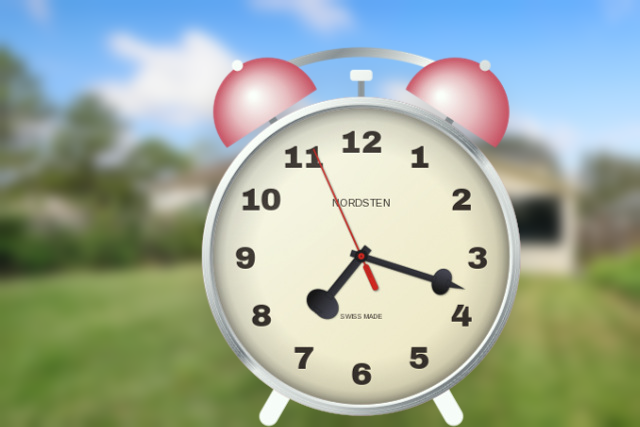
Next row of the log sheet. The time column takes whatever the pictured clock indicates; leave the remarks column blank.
7:17:56
